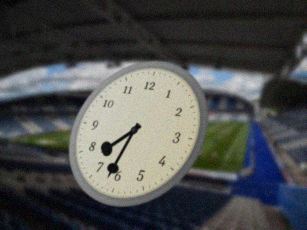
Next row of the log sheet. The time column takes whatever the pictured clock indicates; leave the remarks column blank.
7:32
